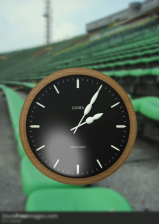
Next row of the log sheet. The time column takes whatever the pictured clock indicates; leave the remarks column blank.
2:05
